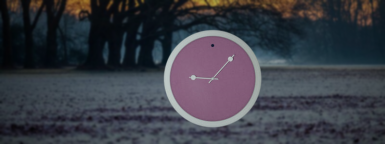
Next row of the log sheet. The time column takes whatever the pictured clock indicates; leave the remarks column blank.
9:07
